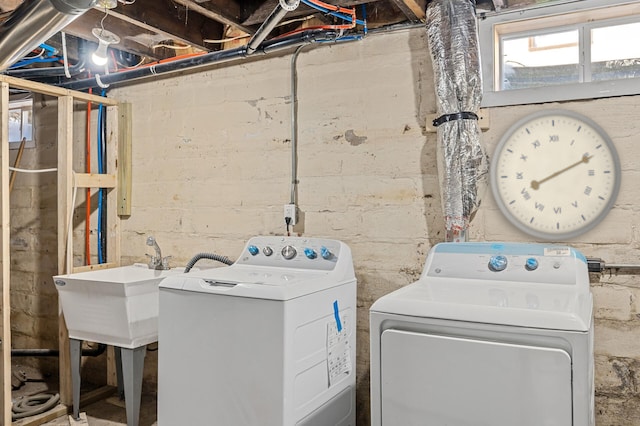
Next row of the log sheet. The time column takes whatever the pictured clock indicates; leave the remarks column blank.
8:11
